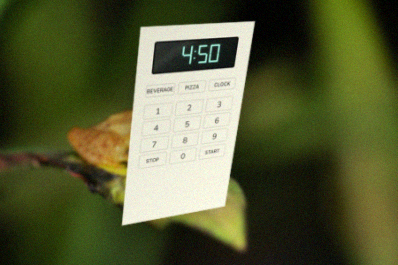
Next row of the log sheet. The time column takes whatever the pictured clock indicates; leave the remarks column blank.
4:50
